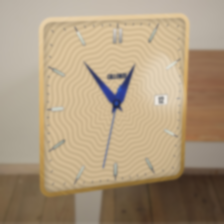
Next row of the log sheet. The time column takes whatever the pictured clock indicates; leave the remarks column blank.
12:53:32
